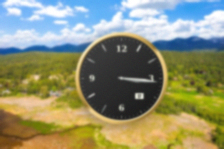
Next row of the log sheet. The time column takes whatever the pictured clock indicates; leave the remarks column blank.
3:16
